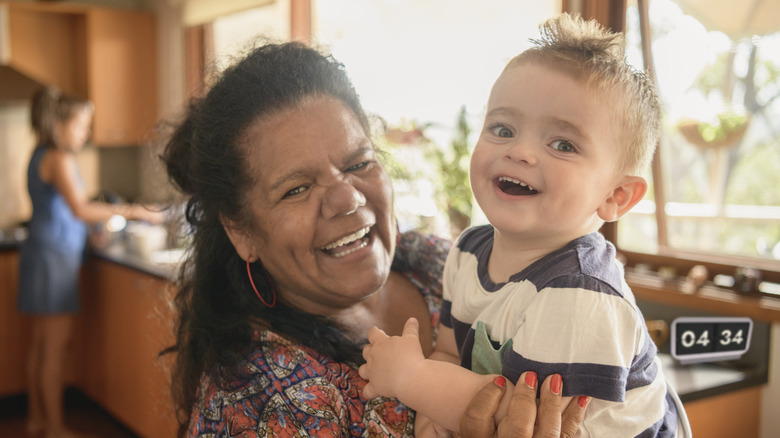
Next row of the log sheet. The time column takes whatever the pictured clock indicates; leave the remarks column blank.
4:34
